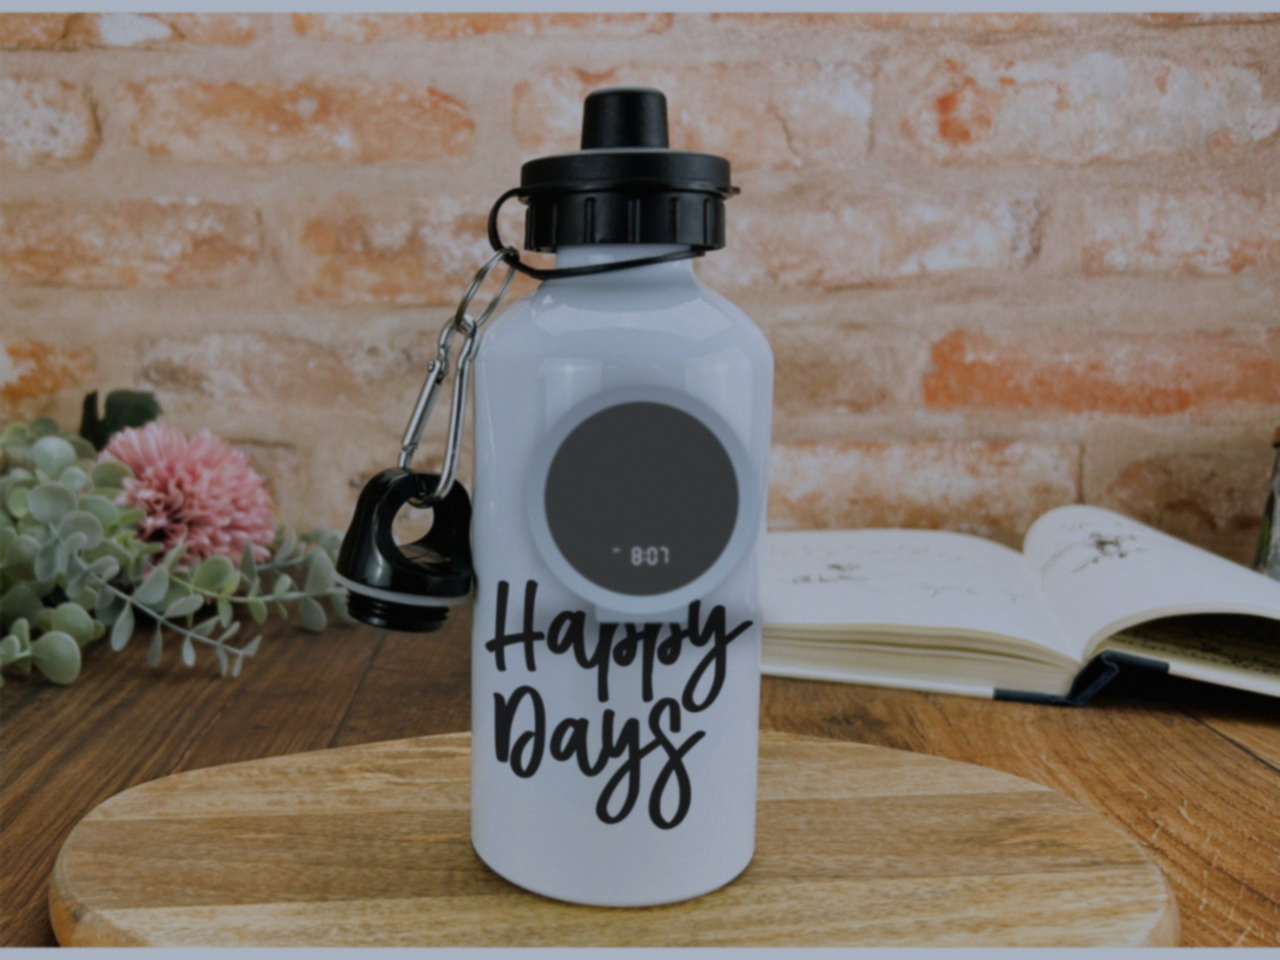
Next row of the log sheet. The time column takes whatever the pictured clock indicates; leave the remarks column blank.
8:07
